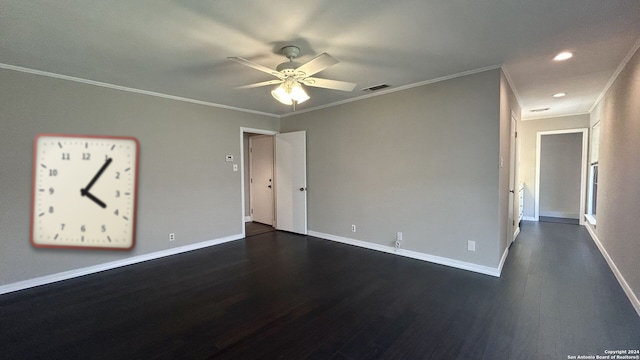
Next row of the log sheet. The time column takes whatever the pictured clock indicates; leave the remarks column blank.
4:06
